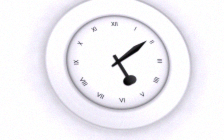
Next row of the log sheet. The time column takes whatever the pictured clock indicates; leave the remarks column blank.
5:09
